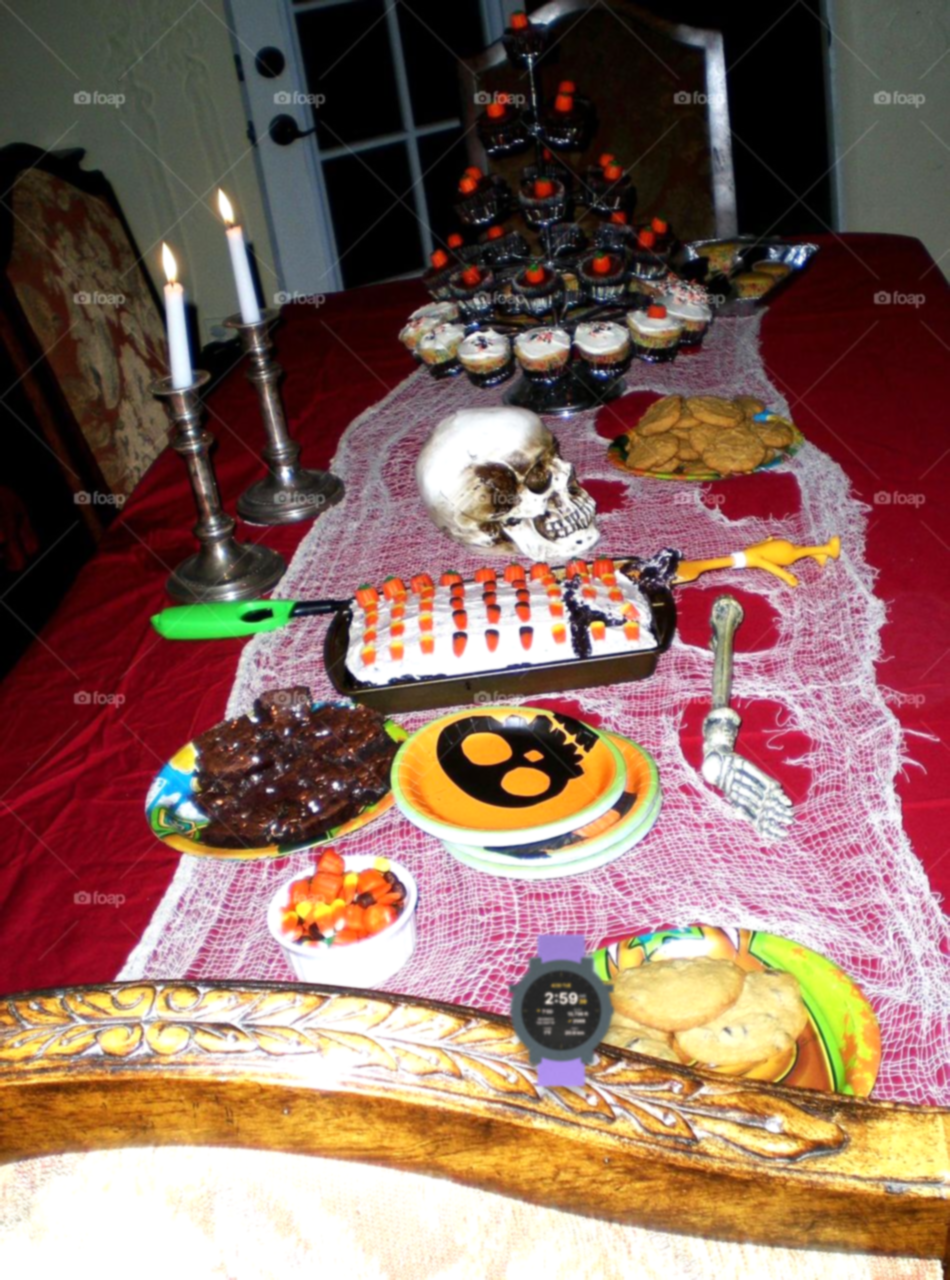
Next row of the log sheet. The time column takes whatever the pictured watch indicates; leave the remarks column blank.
2:59
